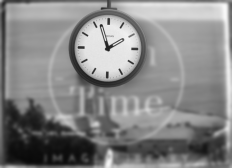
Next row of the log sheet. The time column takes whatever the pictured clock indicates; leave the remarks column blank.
1:57
